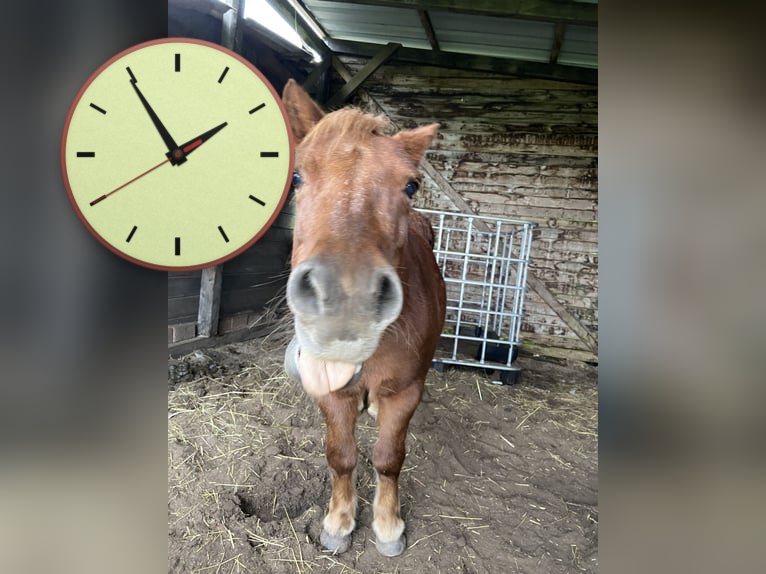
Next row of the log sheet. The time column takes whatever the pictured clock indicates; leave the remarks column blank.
1:54:40
